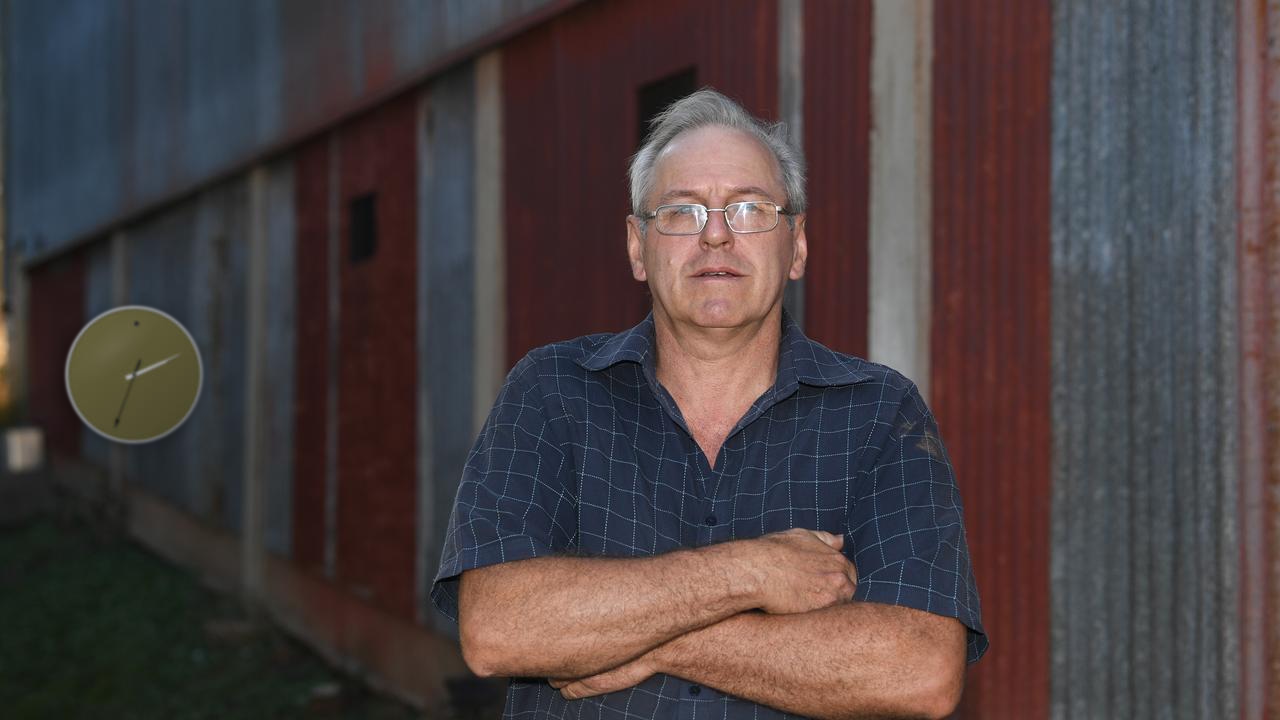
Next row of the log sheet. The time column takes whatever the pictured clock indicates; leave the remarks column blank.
2:10:33
